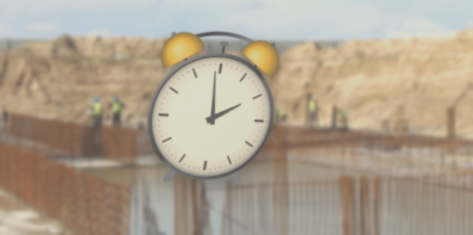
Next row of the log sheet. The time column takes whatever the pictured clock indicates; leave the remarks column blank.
1:59
